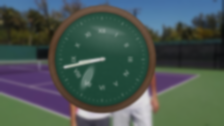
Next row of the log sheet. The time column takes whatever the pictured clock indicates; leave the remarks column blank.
8:43
